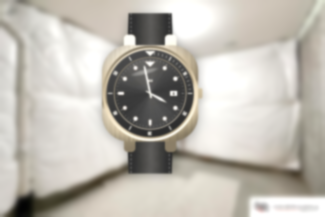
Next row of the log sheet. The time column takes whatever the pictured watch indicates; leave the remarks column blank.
3:58
